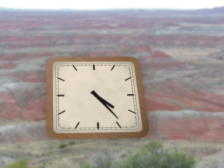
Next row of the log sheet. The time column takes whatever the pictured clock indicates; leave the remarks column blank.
4:24
